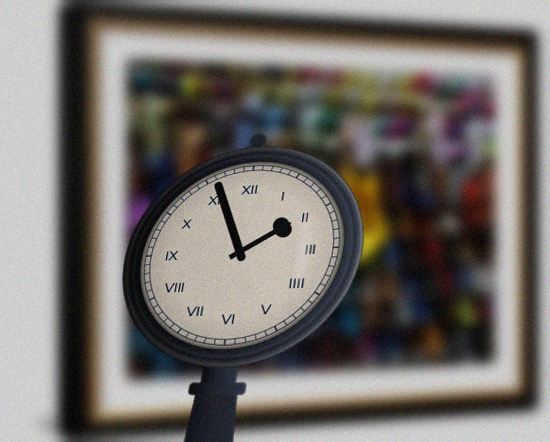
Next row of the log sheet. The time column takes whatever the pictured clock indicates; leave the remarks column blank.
1:56
